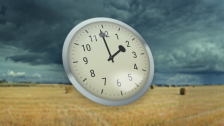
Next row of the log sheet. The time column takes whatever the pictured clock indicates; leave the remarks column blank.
1:59
